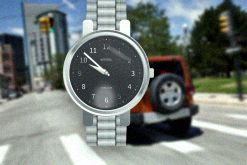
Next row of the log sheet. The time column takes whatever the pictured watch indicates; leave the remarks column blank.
9:52
